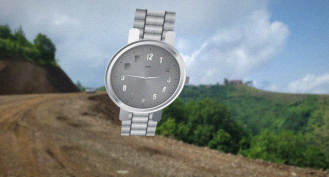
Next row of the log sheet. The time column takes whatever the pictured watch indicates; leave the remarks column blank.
2:46
